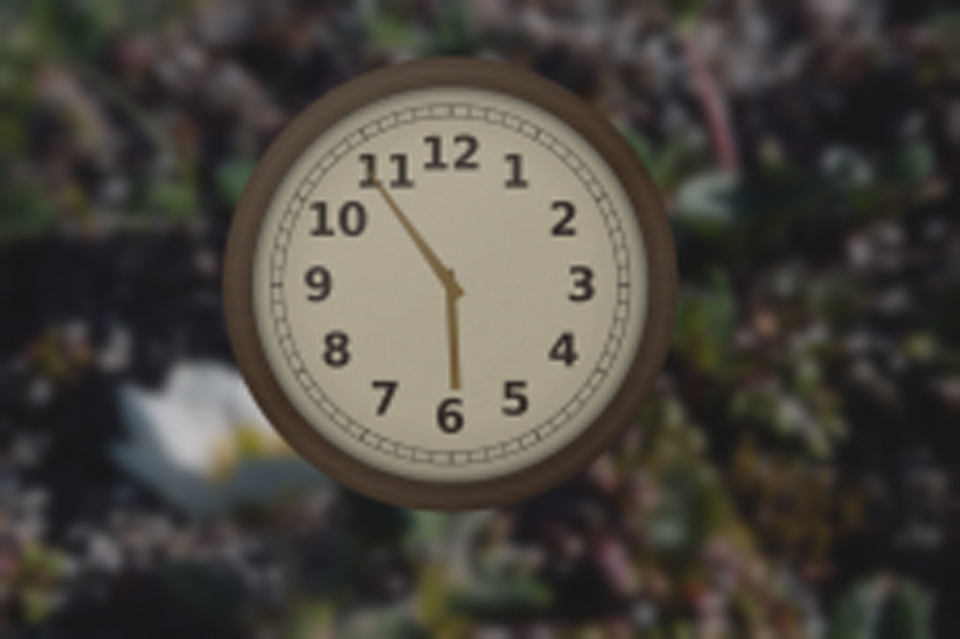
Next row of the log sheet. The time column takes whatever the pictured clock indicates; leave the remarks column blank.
5:54
